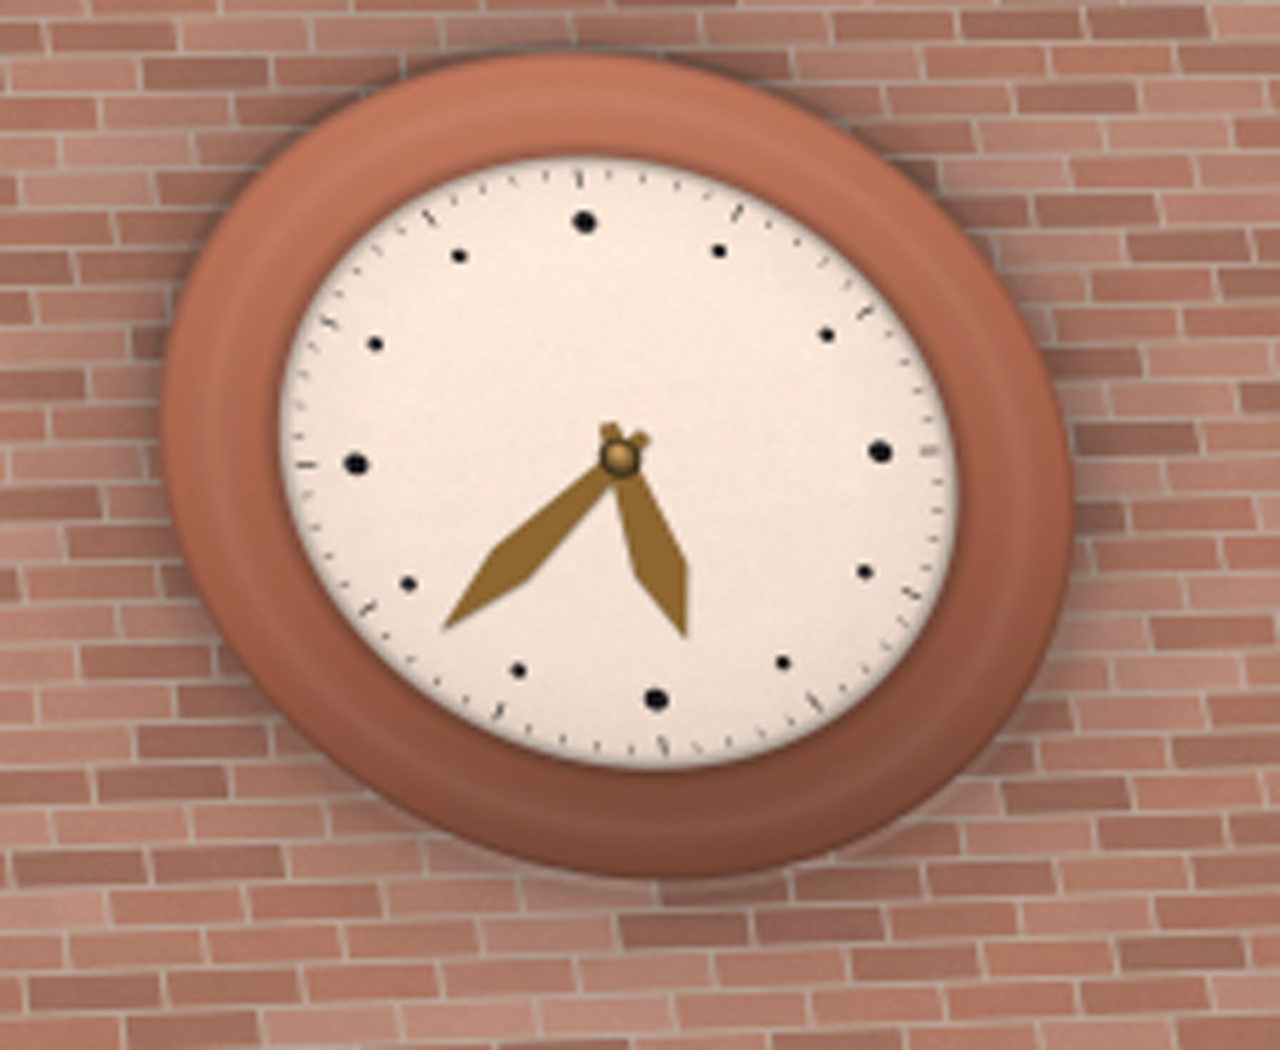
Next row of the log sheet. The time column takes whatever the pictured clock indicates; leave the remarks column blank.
5:38
